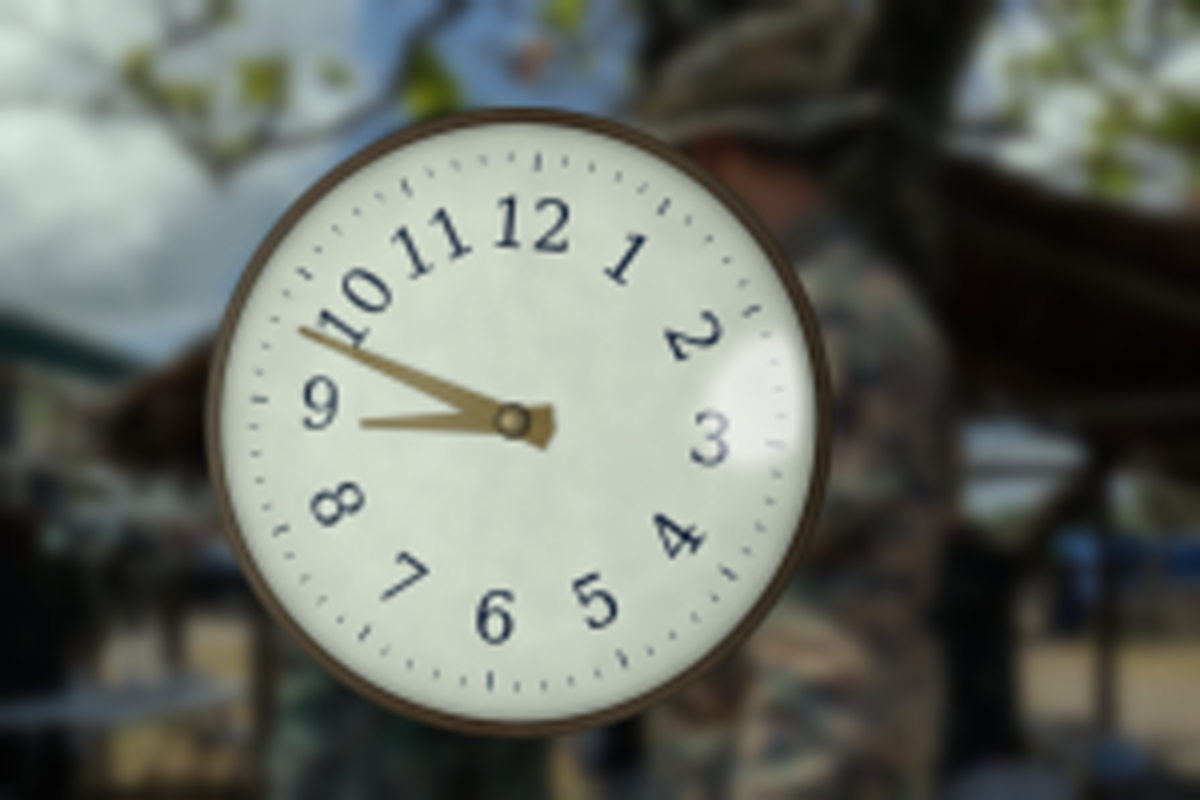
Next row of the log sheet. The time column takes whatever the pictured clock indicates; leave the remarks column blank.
8:48
